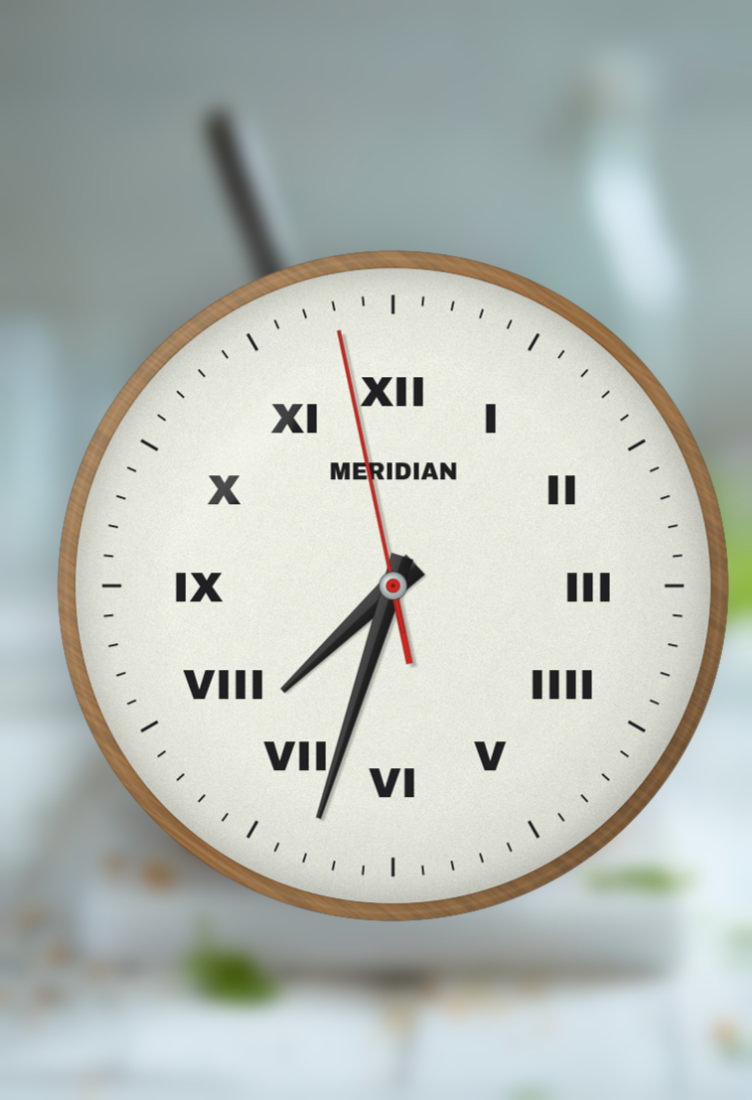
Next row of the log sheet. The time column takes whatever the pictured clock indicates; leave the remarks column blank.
7:32:58
